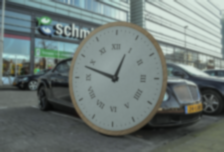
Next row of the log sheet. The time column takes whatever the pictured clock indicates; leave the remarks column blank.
12:48
